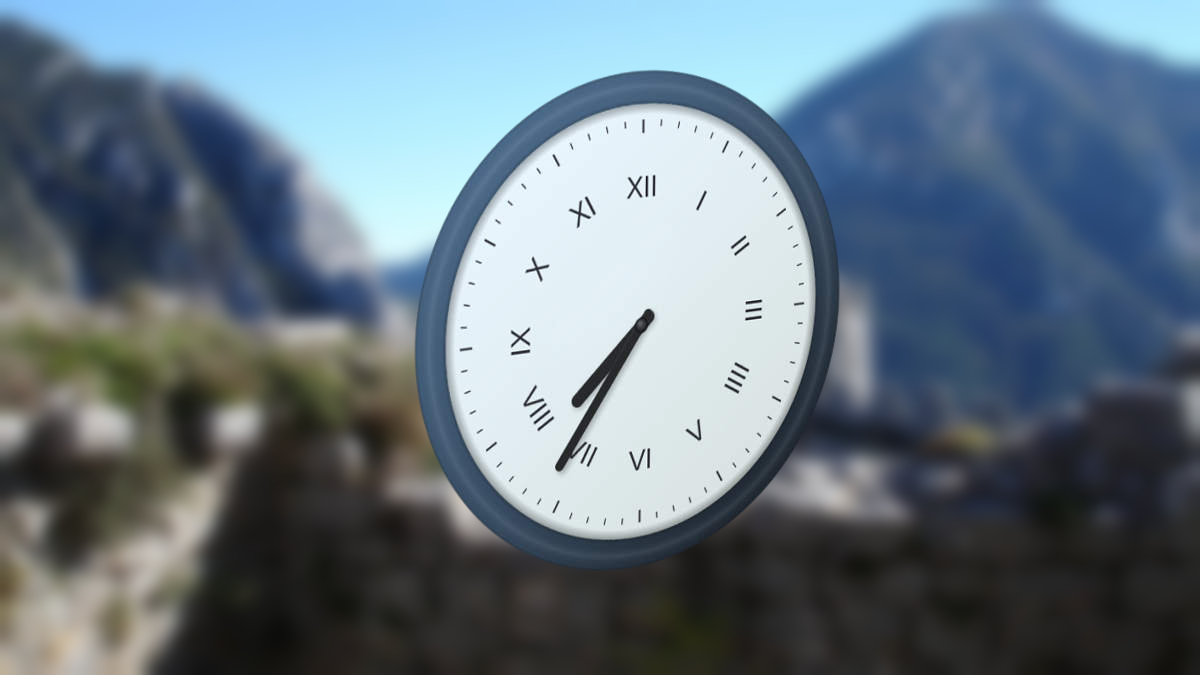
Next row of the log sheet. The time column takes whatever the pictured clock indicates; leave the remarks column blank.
7:36
